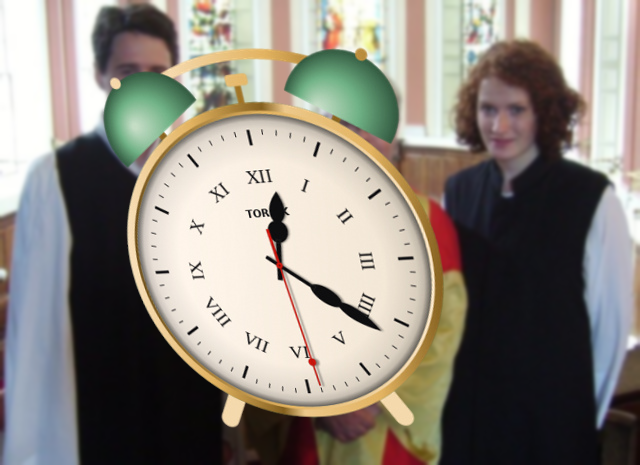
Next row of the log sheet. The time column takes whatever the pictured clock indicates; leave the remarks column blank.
12:21:29
